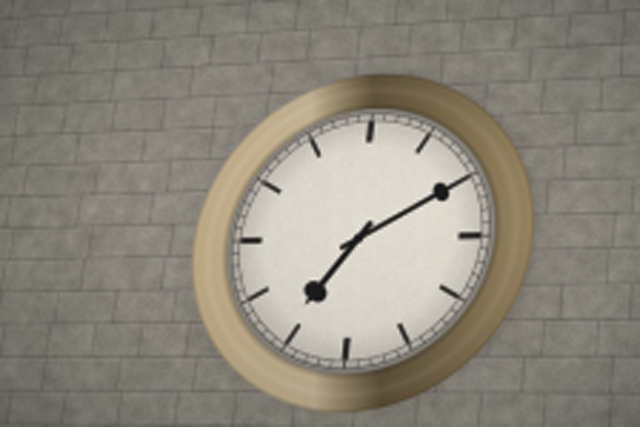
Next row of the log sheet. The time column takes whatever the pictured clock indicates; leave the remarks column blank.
7:10
